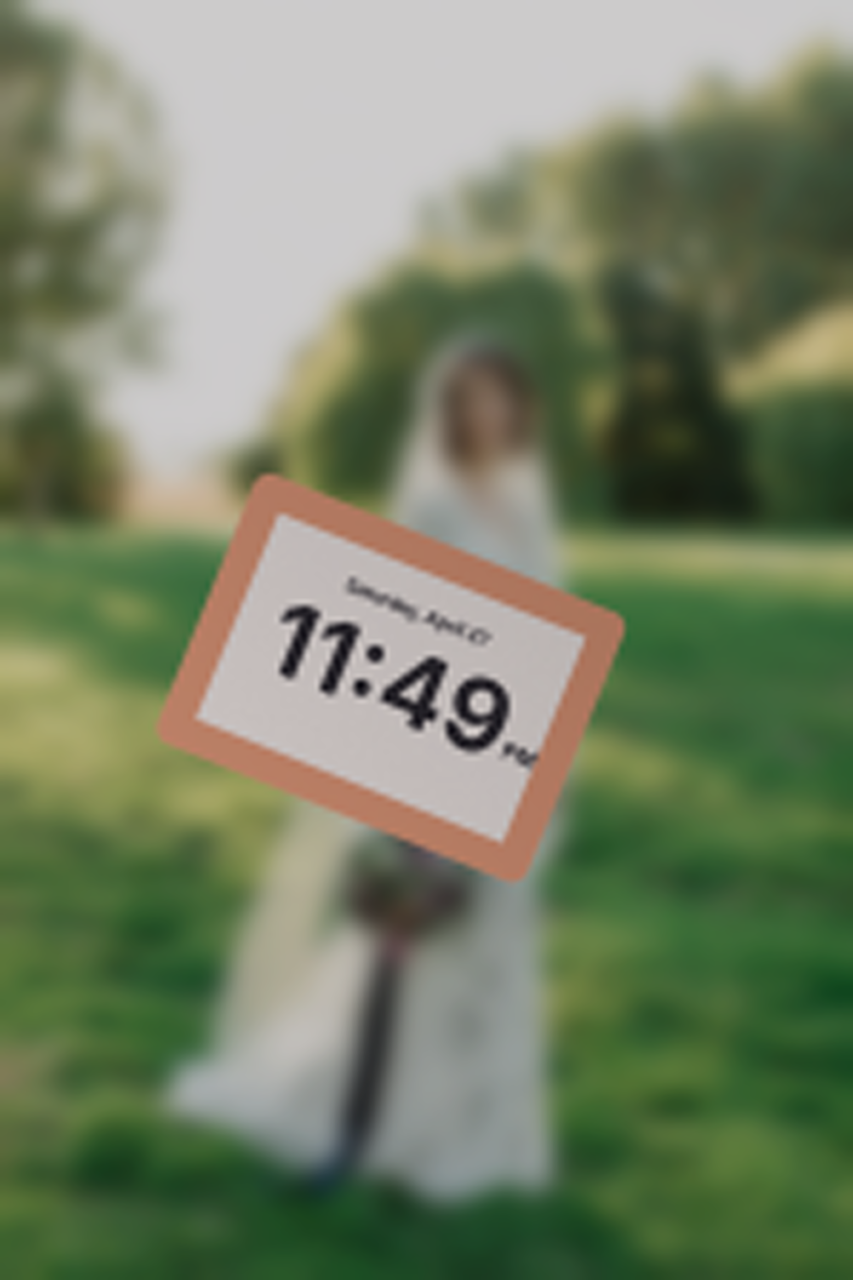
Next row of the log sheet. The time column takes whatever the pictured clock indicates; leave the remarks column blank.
11:49
